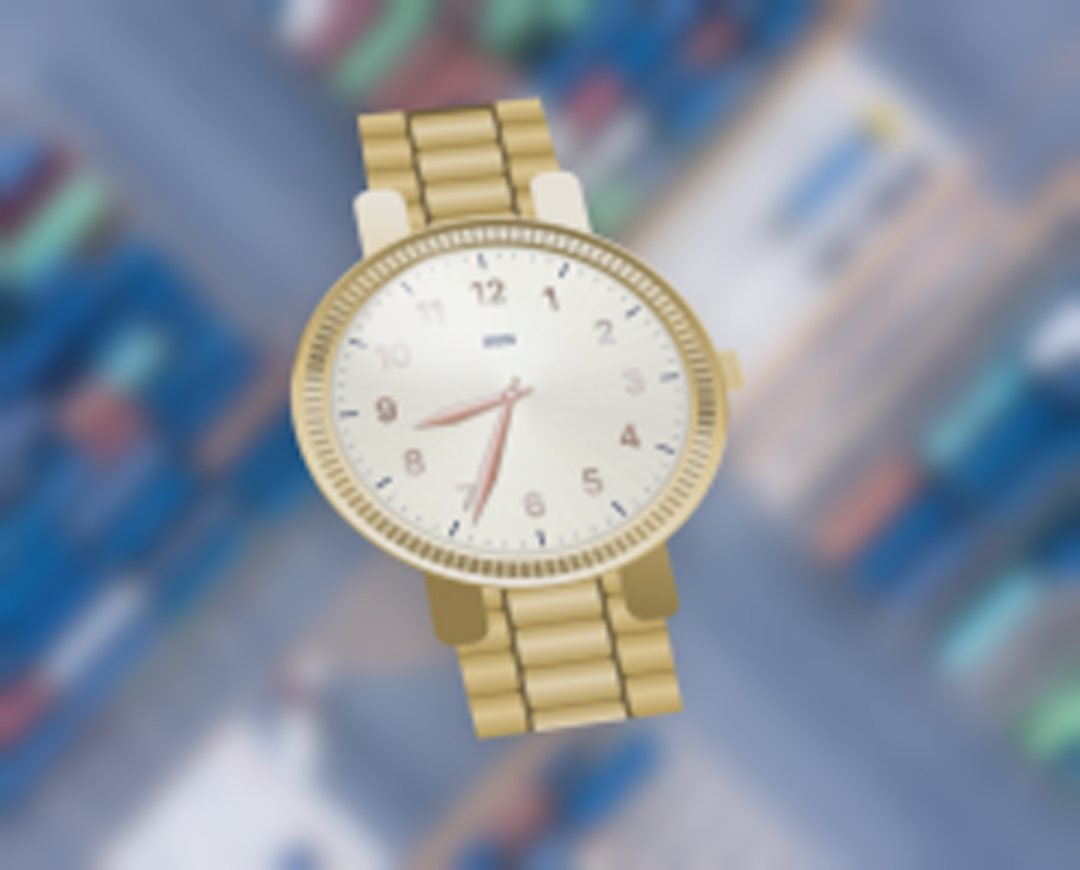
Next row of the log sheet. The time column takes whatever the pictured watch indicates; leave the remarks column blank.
8:34
